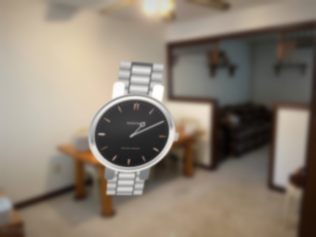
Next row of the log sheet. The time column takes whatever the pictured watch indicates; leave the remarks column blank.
1:10
